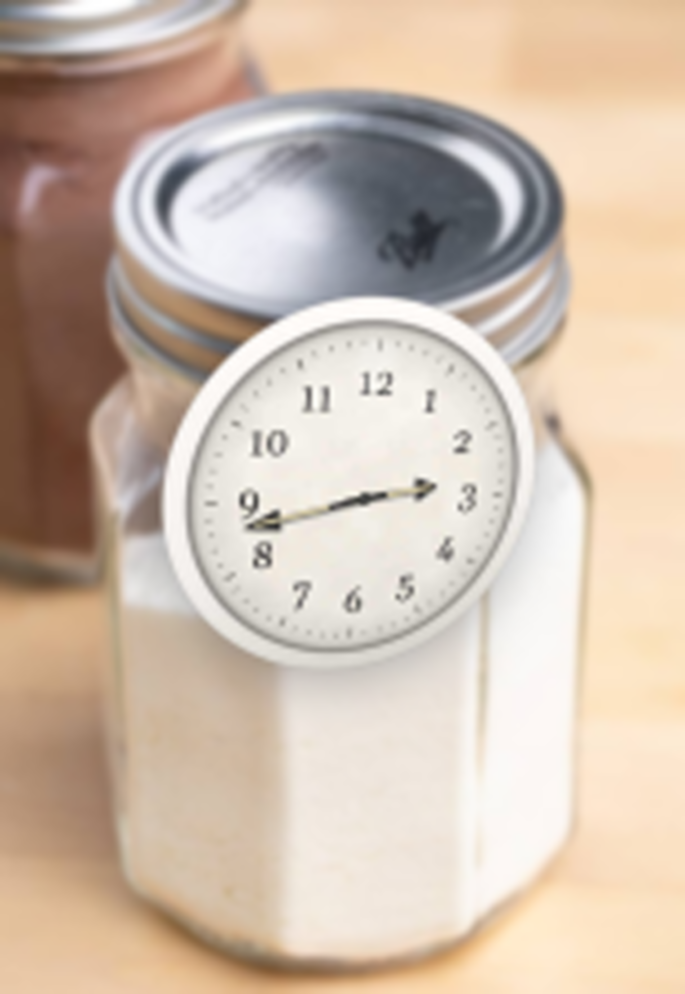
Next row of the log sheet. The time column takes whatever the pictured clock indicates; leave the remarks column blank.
2:43
